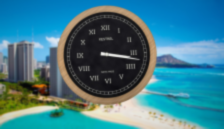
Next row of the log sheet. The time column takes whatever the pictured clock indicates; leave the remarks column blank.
3:17
